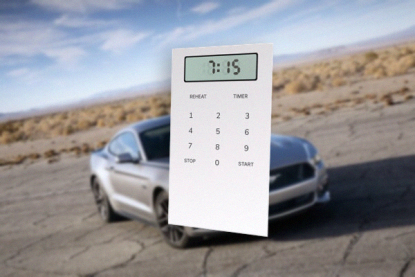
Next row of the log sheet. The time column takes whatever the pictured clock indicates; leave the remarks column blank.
7:15
